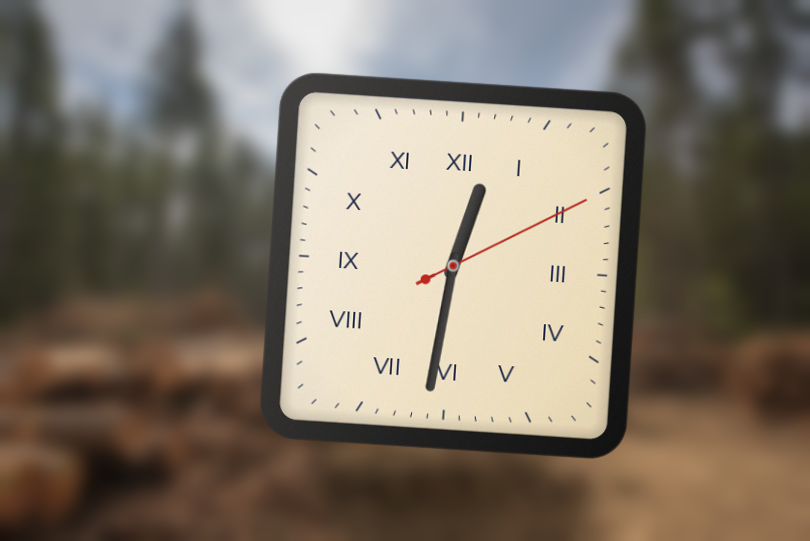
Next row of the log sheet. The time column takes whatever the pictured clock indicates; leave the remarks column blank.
12:31:10
